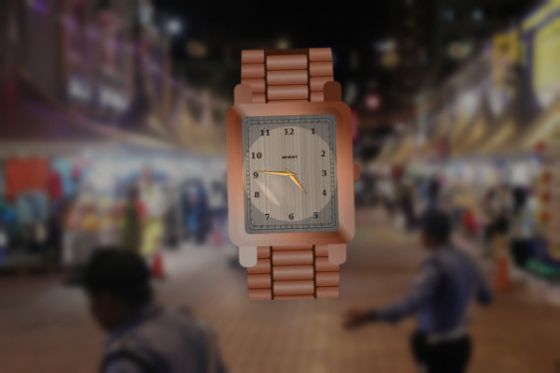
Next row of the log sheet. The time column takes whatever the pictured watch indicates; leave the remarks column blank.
4:46
